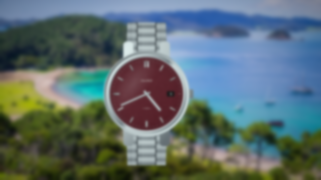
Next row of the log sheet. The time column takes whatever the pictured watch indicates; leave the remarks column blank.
4:41
